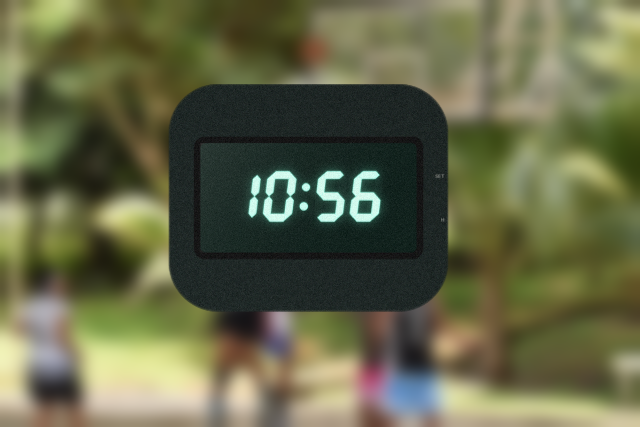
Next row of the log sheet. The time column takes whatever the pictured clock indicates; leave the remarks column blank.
10:56
